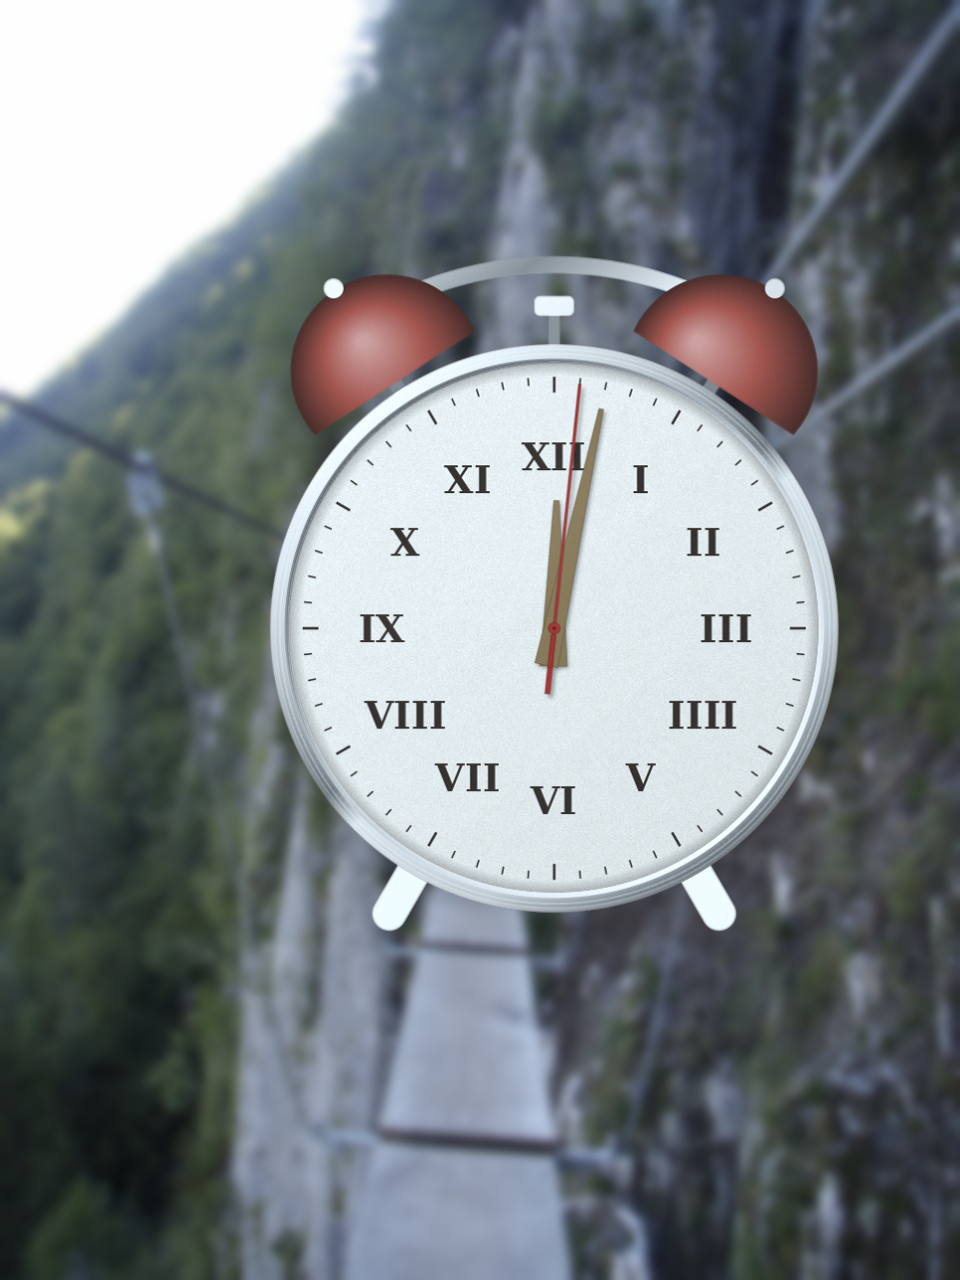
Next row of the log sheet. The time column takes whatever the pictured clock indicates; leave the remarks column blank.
12:02:01
